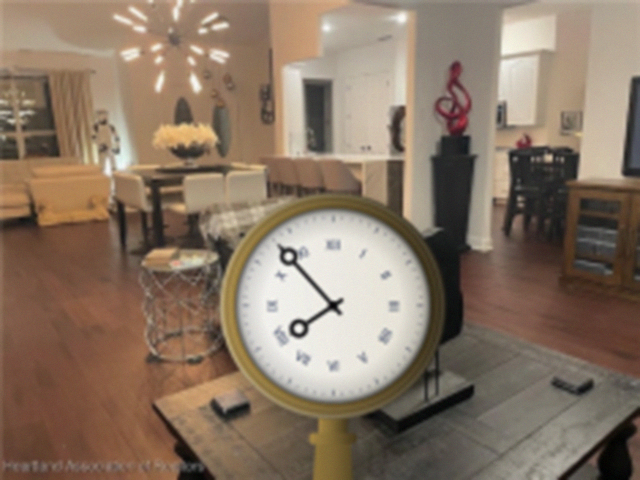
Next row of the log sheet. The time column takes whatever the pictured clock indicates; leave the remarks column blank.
7:53
